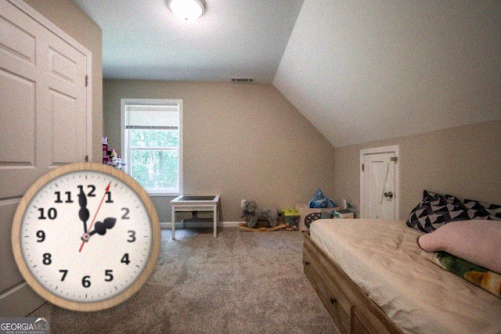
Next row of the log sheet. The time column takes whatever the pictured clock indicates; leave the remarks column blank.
1:59:04
